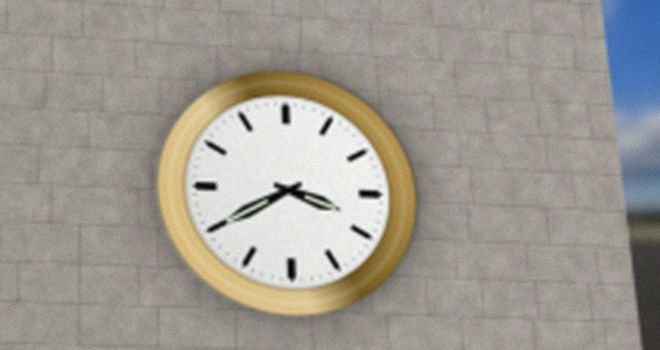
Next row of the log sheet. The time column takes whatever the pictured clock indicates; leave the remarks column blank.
3:40
